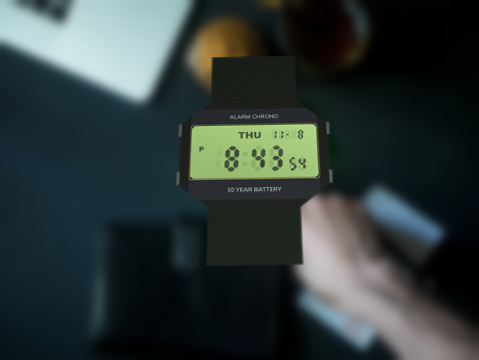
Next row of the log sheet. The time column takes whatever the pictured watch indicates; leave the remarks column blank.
8:43:54
